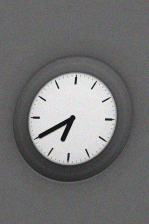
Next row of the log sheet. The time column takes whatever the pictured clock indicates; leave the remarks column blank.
6:40
